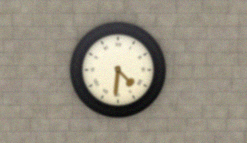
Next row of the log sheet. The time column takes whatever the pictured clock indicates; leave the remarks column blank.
4:31
